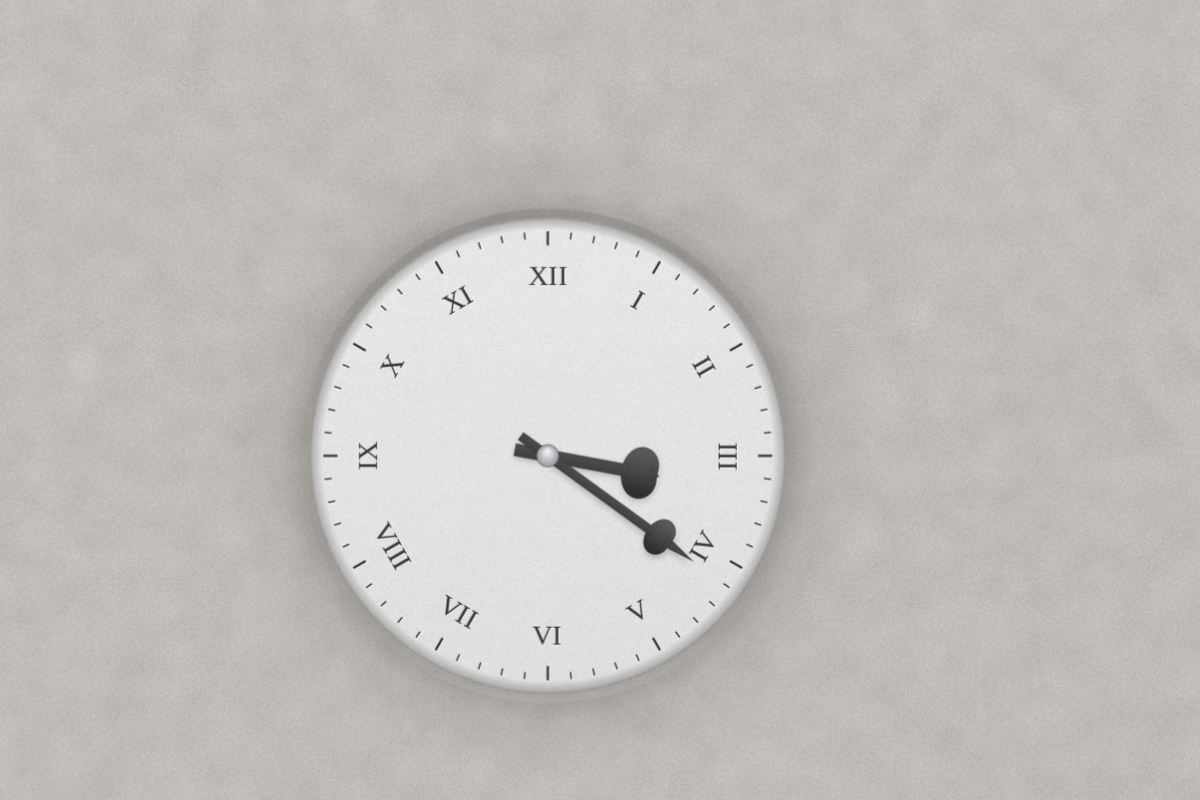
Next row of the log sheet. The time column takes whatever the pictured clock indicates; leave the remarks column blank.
3:21
